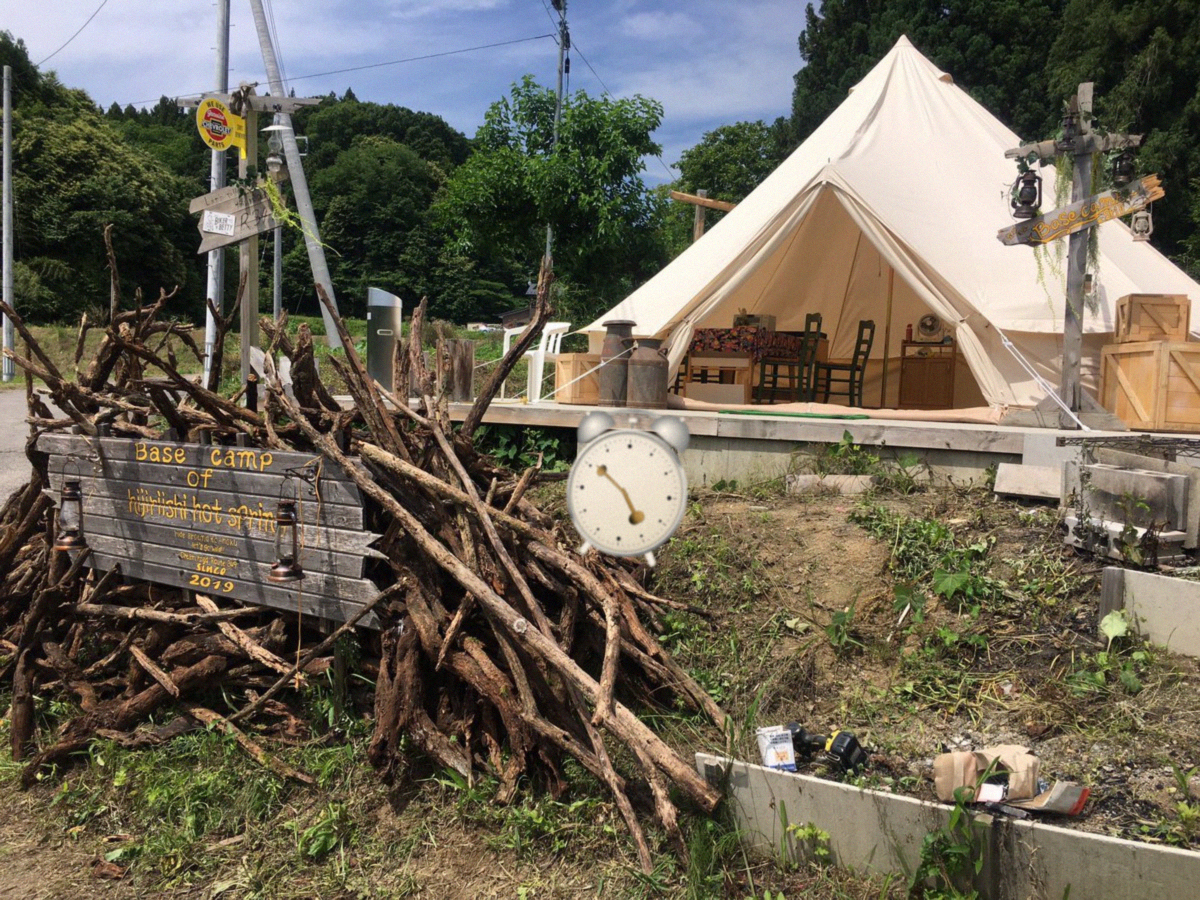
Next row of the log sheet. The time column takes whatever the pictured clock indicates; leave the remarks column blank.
4:51
